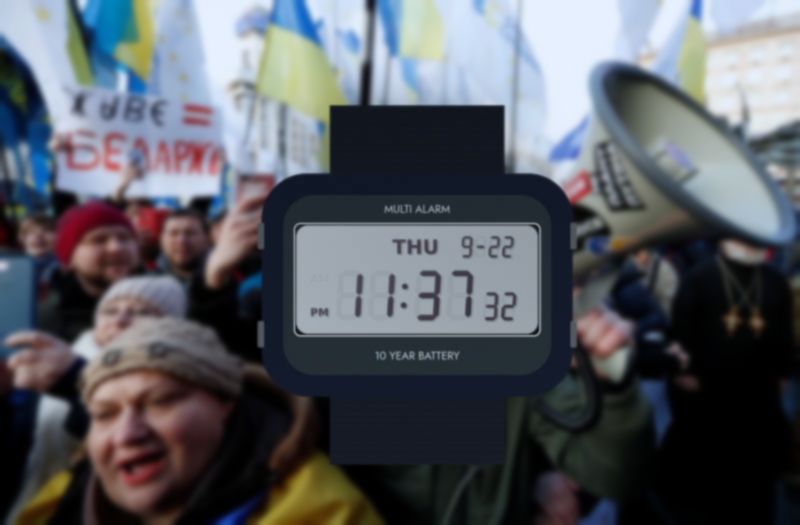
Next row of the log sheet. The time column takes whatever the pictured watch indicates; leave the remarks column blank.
11:37:32
